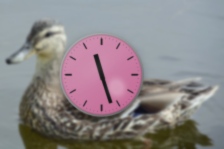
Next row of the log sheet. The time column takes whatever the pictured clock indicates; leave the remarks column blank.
11:27
